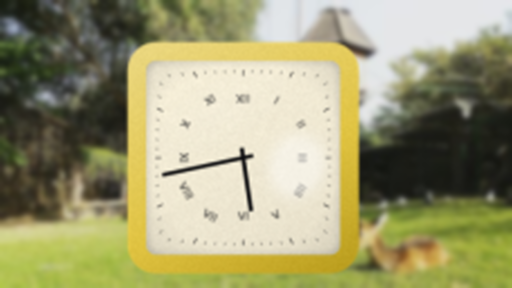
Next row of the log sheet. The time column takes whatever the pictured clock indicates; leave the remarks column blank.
5:43
